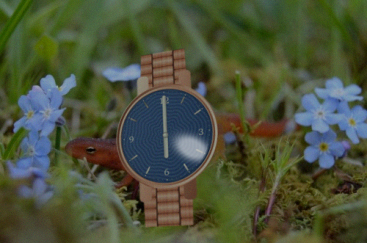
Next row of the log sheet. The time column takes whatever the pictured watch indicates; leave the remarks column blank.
6:00
